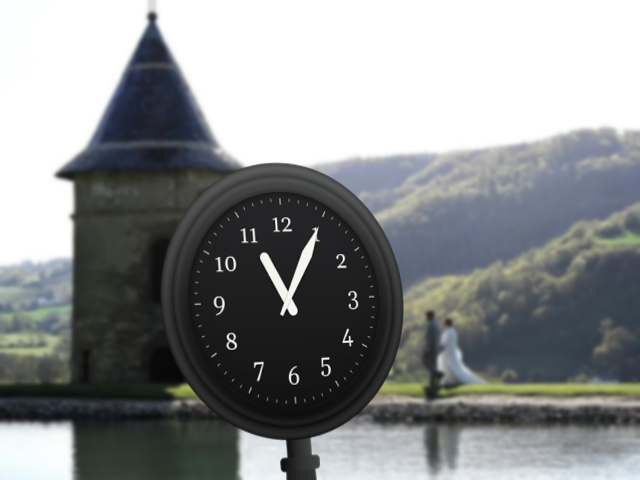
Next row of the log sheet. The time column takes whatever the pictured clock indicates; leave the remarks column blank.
11:05
